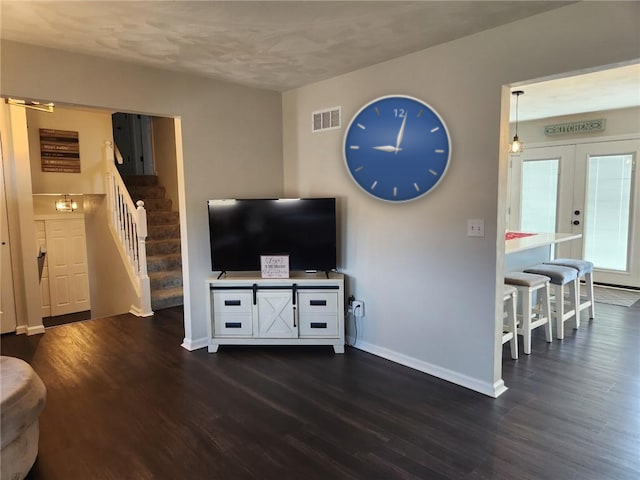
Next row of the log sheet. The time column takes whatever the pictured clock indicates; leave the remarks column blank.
9:02
